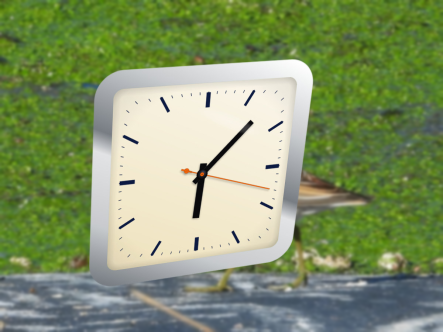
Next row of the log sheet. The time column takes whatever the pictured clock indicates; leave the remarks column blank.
6:07:18
